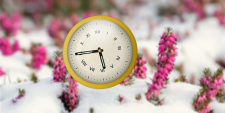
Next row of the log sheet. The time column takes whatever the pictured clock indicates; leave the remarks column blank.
5:45
